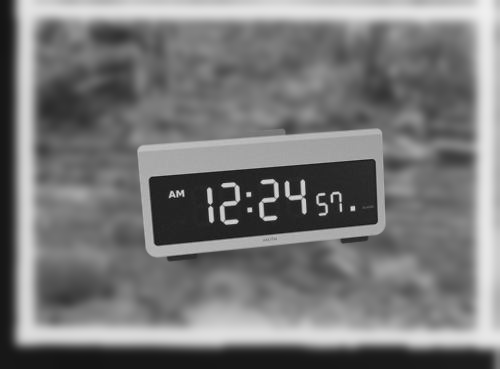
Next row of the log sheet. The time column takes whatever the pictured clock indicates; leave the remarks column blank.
12:24:57
